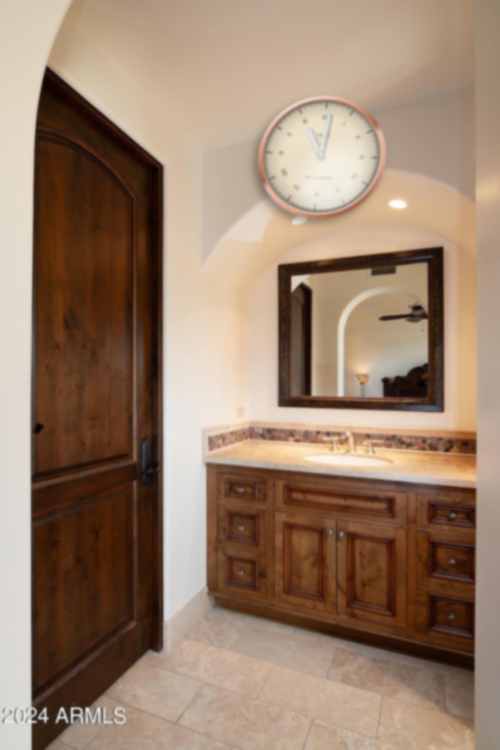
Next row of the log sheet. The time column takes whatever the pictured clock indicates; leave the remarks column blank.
11:01
